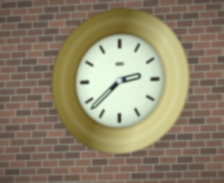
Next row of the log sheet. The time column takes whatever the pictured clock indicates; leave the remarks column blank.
2:38
